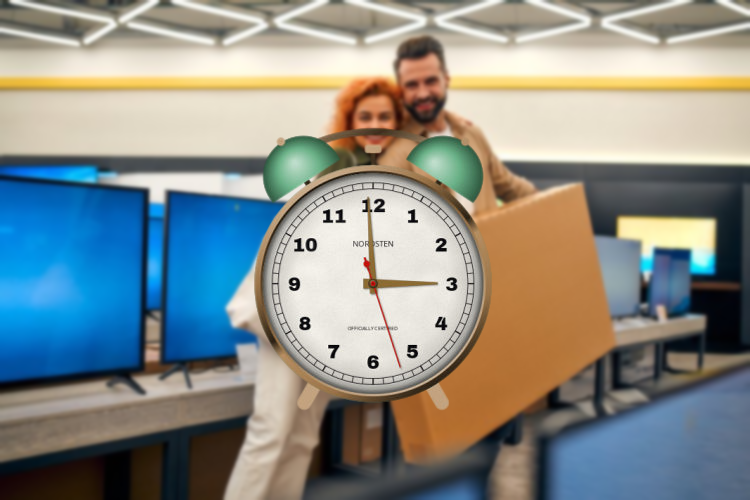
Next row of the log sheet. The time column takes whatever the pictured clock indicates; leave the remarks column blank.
2:59:27
